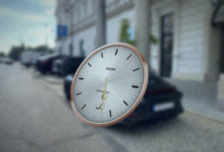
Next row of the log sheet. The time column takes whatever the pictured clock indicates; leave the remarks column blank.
5:28
